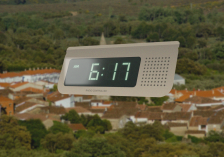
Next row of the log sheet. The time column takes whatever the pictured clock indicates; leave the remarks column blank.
6:17
